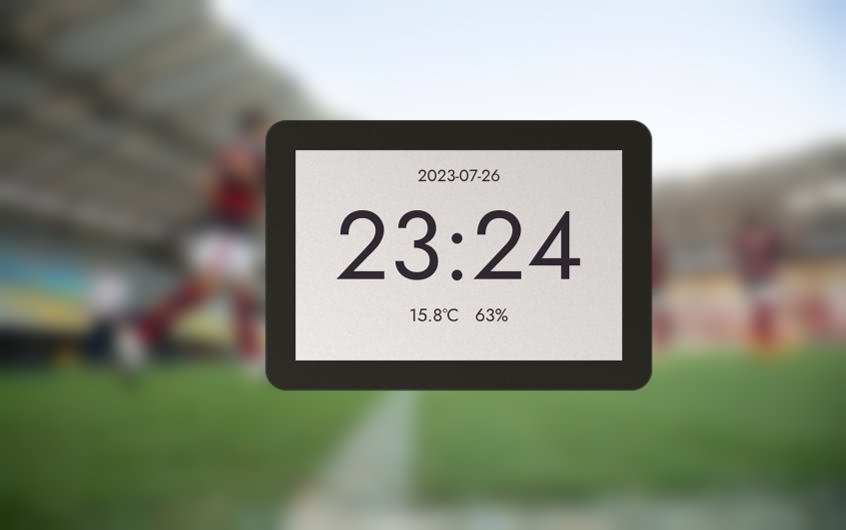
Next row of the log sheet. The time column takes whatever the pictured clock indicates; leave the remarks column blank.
23:24
